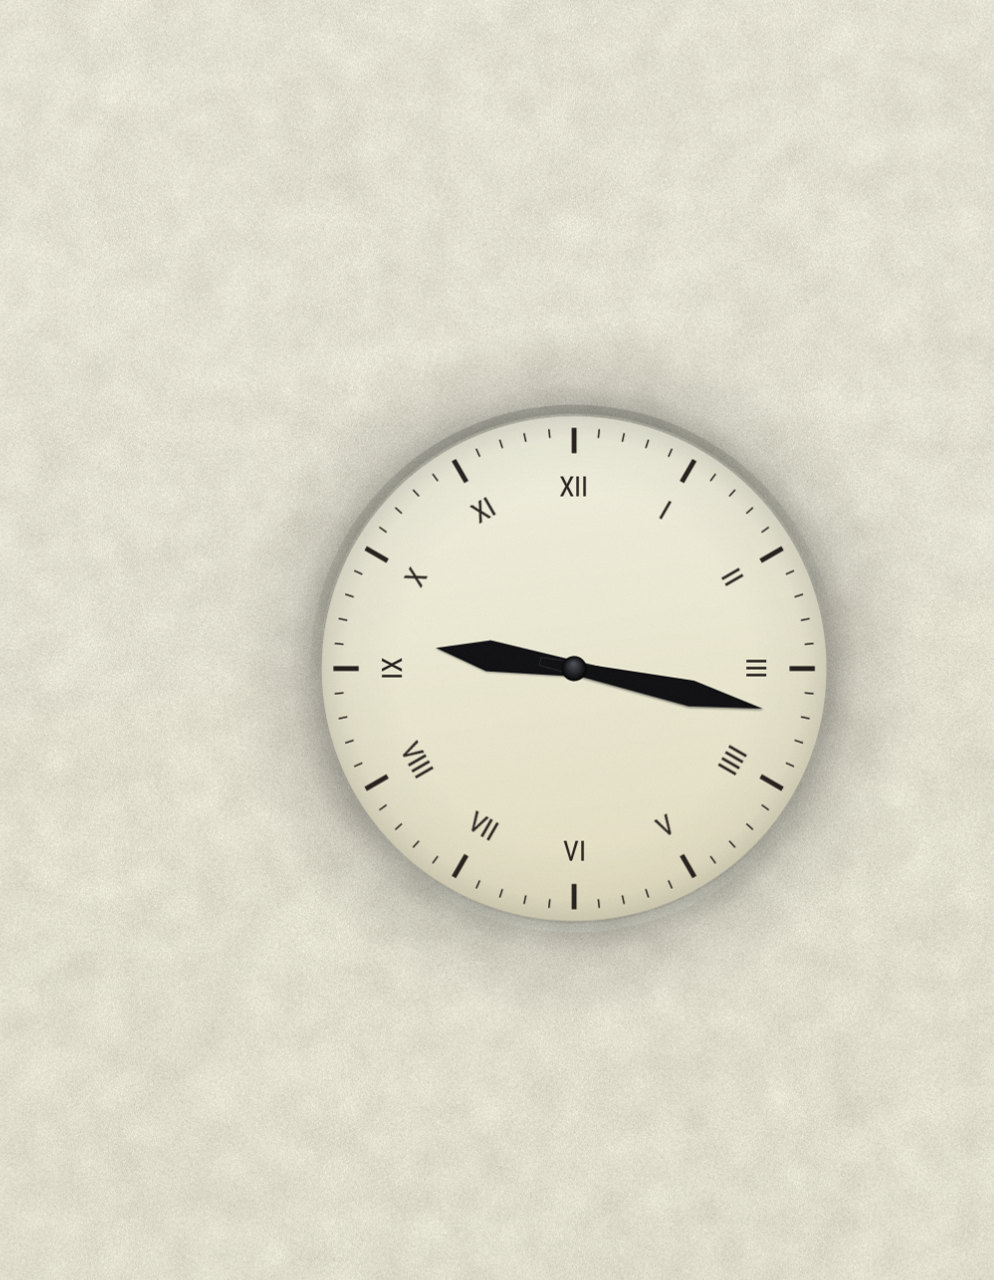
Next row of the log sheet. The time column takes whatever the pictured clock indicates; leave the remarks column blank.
9:17
